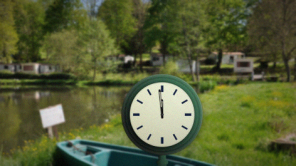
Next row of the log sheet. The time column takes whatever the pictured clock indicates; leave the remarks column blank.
11:59
